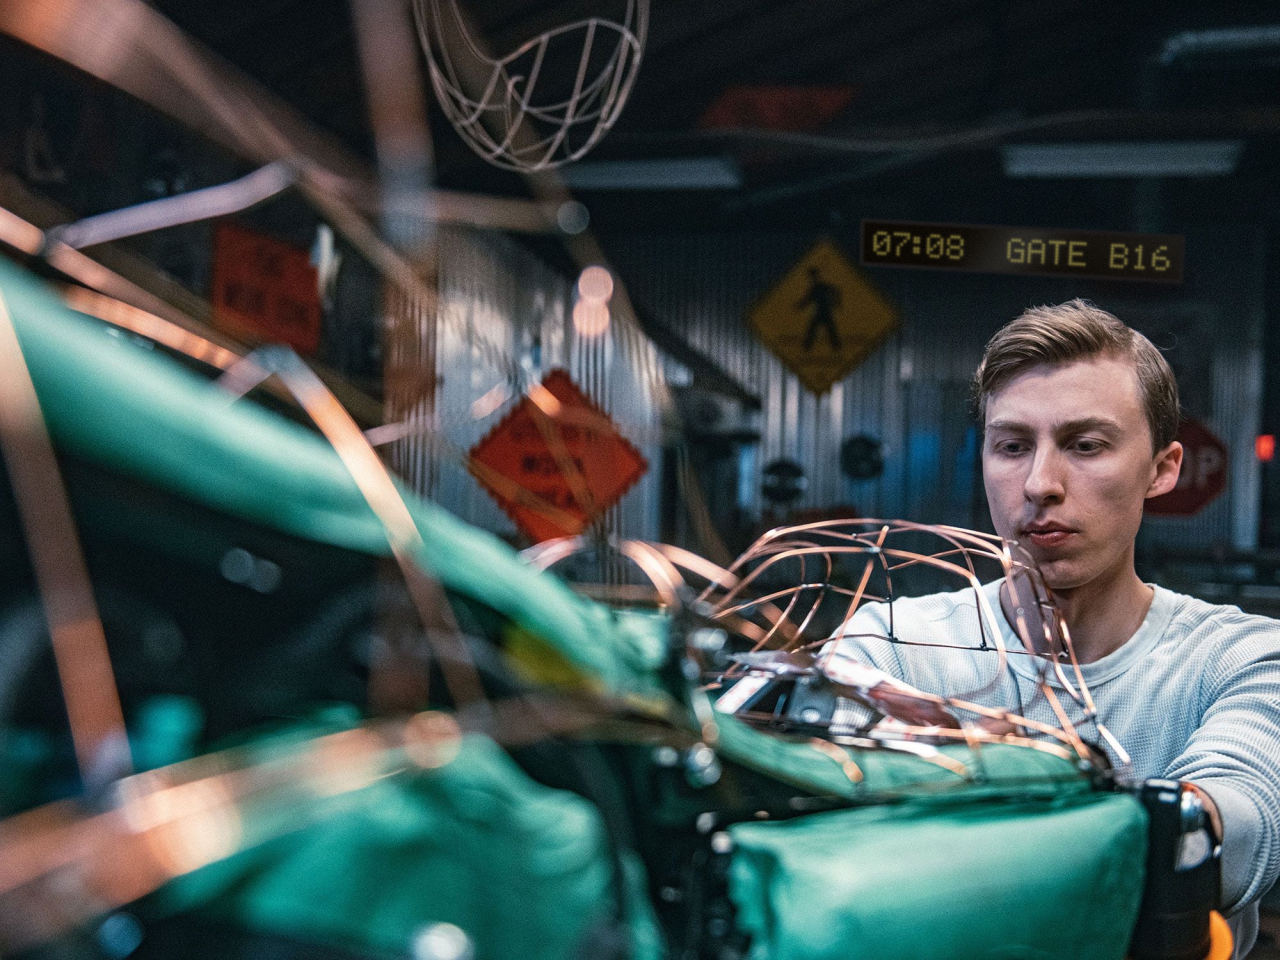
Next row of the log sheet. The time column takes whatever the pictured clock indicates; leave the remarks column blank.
7:08
